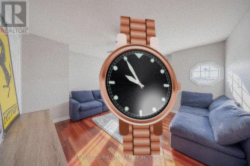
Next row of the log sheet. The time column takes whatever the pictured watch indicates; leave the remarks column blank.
9:55
